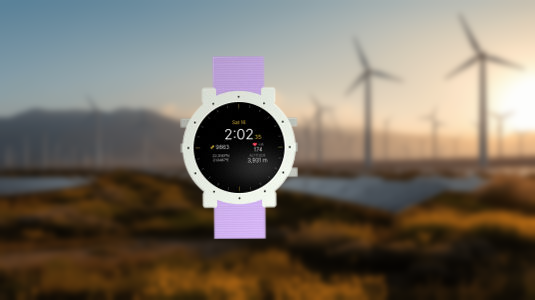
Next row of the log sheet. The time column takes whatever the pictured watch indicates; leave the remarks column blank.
2:02
